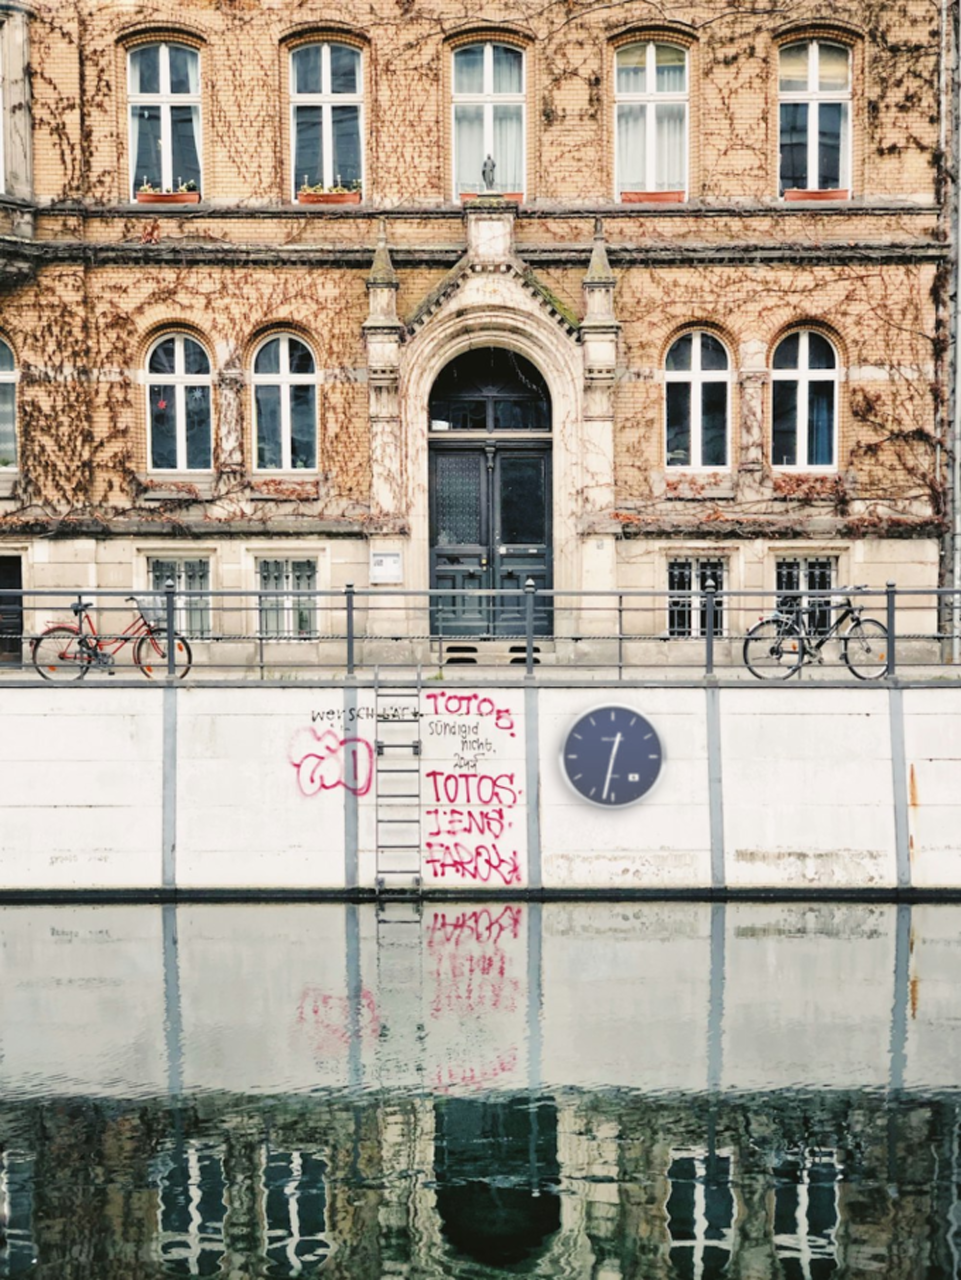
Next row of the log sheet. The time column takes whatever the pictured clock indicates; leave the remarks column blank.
12:32
